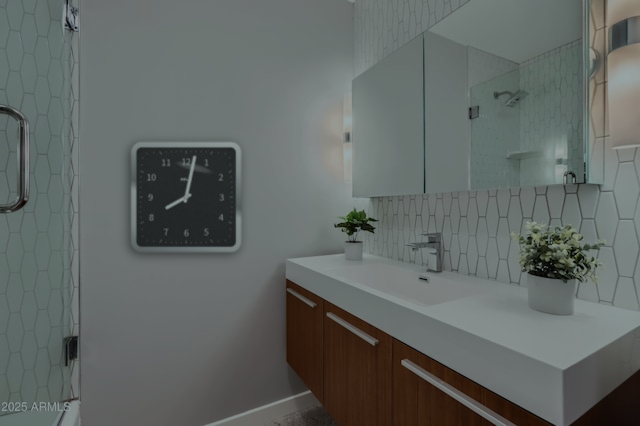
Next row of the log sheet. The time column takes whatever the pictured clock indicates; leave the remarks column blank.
8:02
